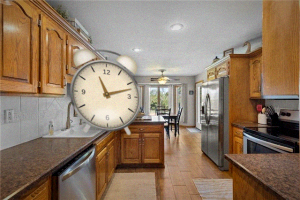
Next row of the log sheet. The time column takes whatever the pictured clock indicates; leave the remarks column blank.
11:12
